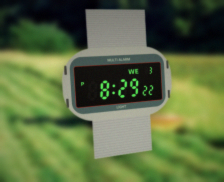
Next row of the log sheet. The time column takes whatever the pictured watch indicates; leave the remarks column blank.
8:29:22
